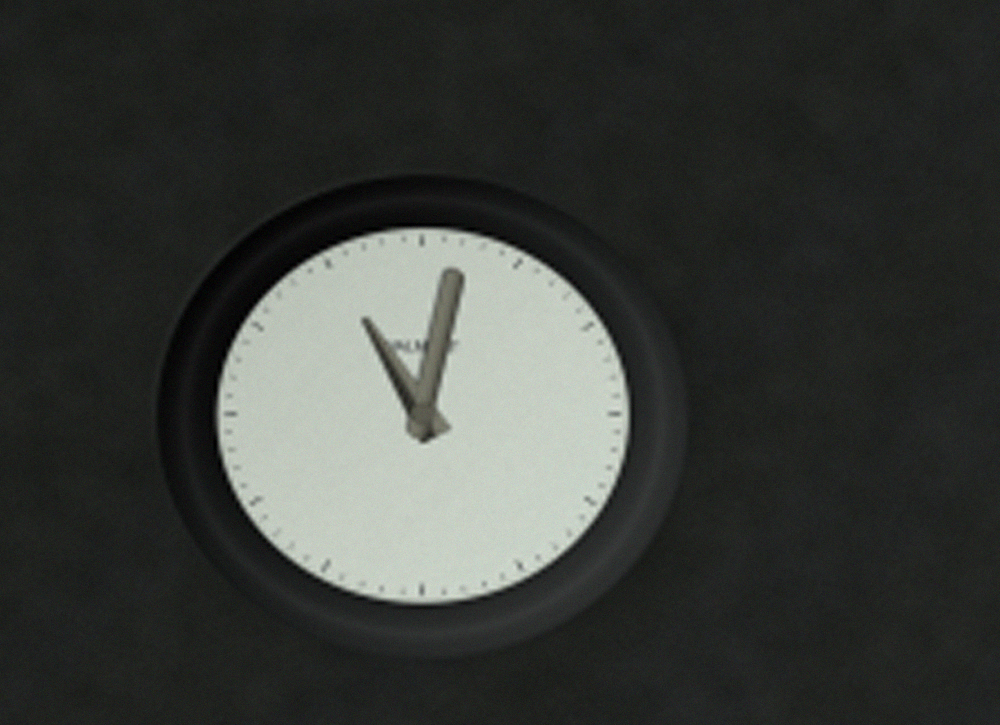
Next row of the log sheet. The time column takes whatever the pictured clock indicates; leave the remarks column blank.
11:02
